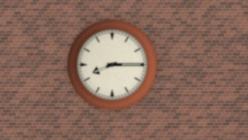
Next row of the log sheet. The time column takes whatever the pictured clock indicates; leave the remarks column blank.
8:15
